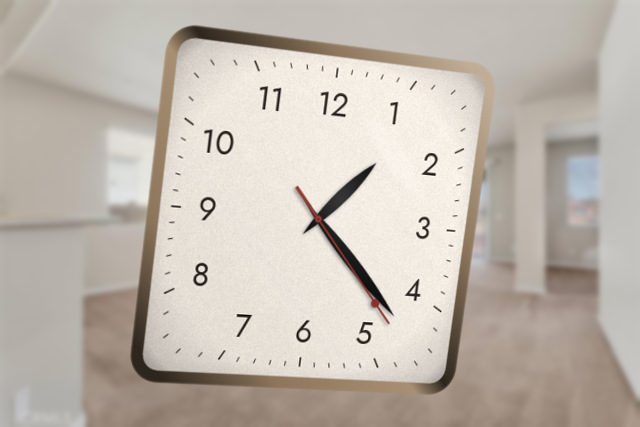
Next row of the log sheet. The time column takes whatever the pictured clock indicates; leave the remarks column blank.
1:22:23
